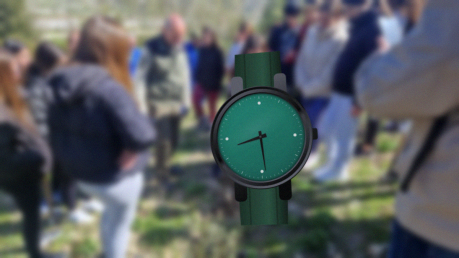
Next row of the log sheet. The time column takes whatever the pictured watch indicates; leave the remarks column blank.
8:29
